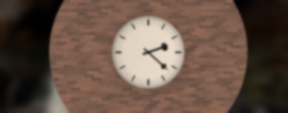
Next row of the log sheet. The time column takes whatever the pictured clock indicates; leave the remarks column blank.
2:22
